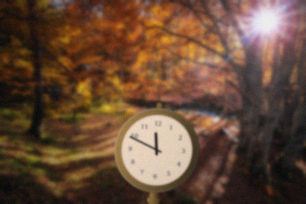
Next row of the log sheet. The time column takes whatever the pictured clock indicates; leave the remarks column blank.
11:49
